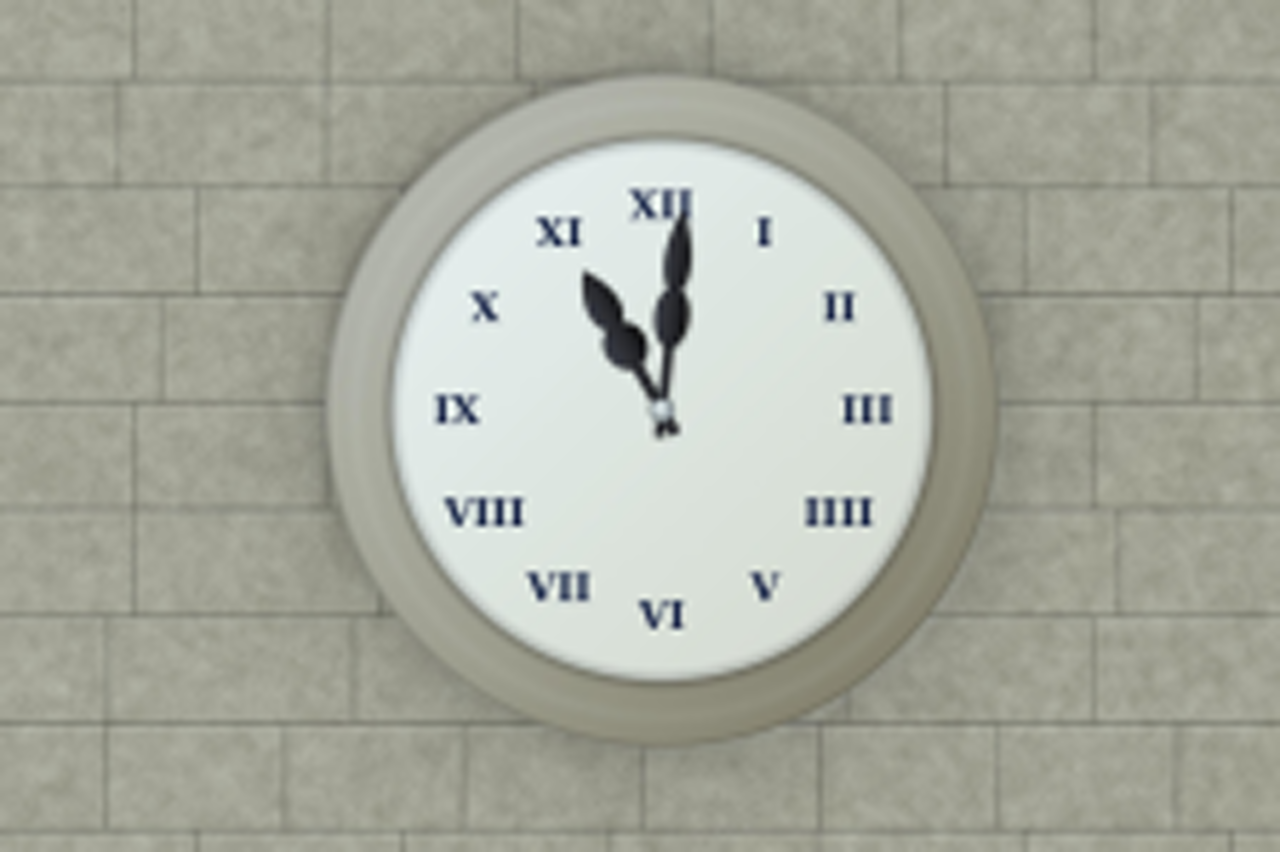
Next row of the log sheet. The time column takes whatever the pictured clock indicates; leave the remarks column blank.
11:01
